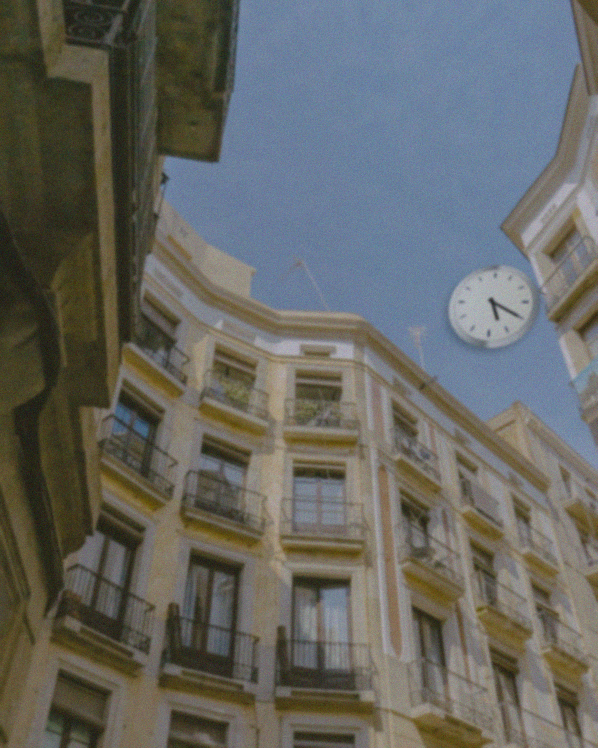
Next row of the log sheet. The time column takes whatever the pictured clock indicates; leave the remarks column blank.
5:20
